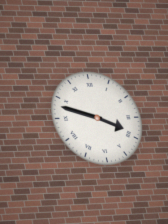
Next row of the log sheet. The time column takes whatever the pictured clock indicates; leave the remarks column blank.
3:48
